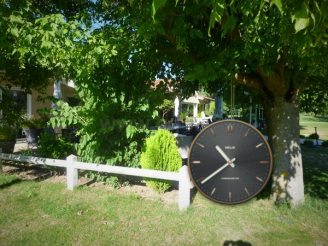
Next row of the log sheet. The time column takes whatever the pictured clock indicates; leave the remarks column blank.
10:39
